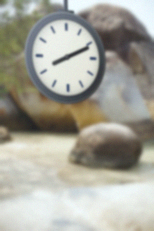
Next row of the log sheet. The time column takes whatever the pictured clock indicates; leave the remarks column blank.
8:11
